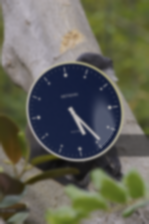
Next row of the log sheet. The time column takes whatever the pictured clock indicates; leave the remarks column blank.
5:24
